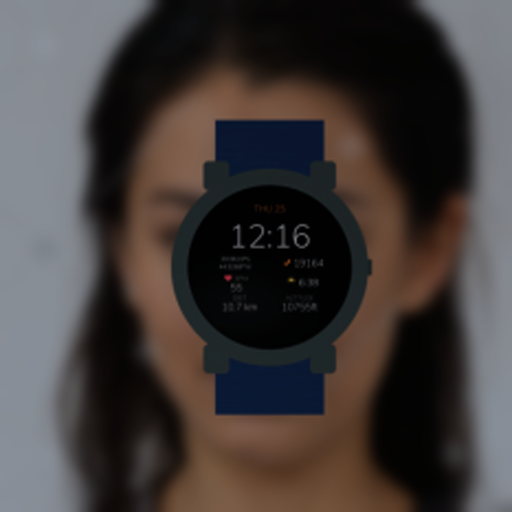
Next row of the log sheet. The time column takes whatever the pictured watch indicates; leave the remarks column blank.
12:16
